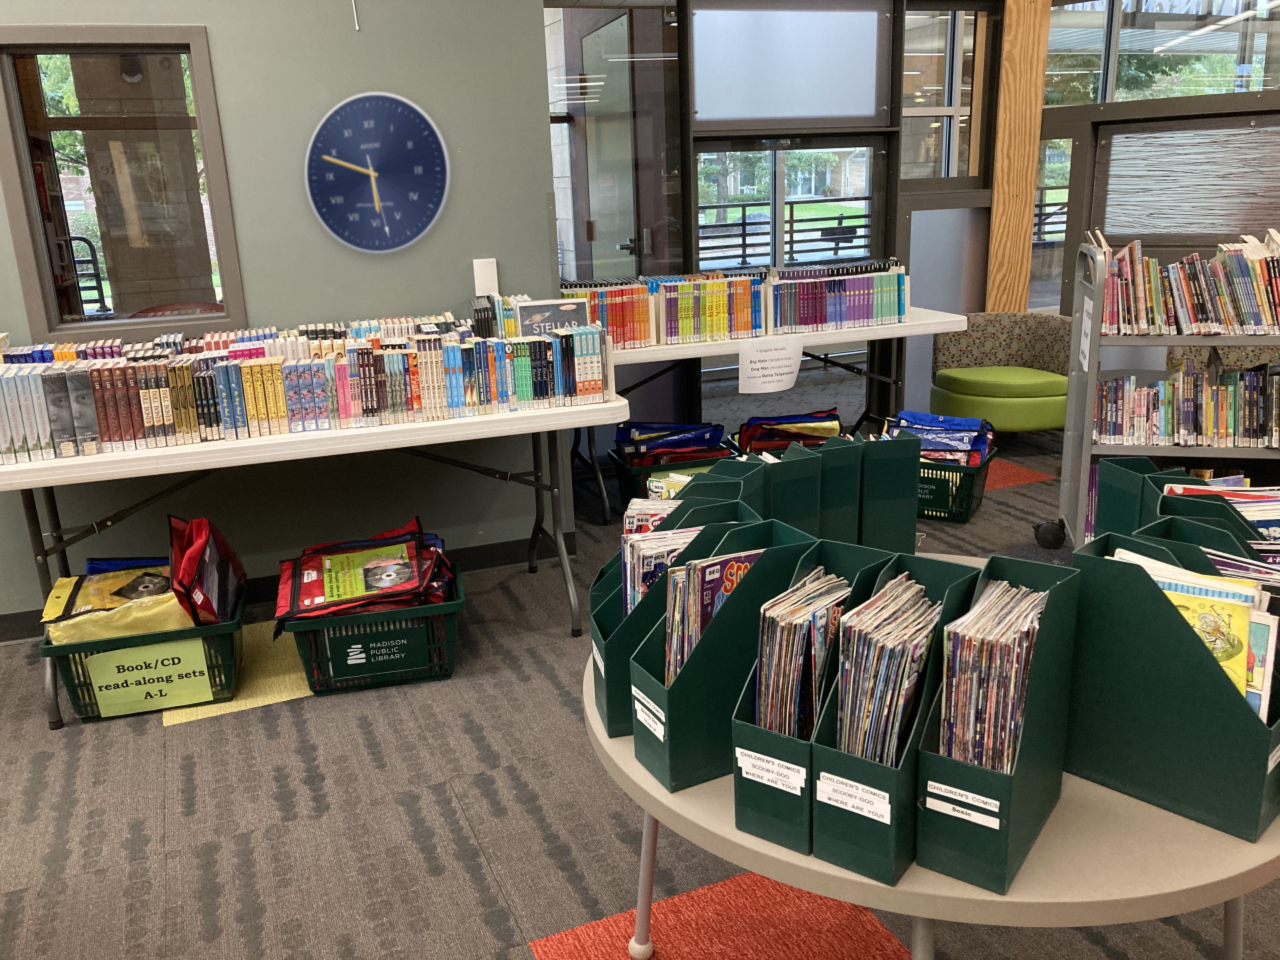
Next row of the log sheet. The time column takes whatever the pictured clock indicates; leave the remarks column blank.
5:48:28
